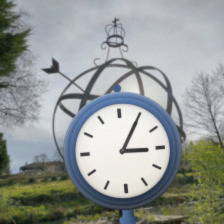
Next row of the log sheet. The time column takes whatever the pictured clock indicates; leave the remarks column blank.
3:05
